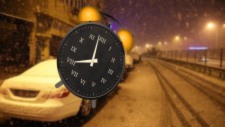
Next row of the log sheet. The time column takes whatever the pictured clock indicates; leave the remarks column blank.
7:58
